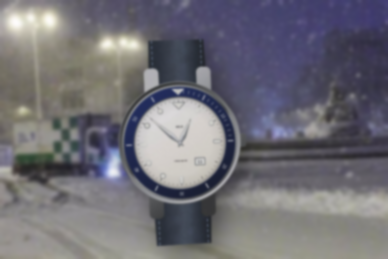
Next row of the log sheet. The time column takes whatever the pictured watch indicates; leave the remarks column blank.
12:52
